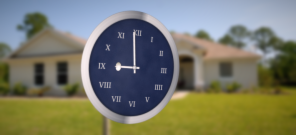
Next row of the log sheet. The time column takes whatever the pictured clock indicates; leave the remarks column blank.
8:59
